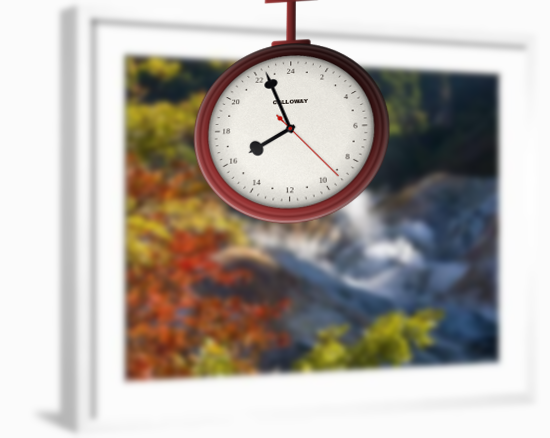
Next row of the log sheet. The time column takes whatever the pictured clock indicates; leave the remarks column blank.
15:56:23
